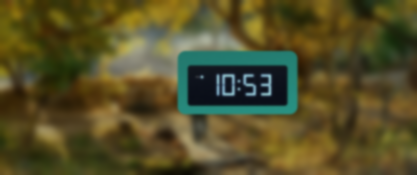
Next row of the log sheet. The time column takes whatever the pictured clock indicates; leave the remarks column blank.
10:53
